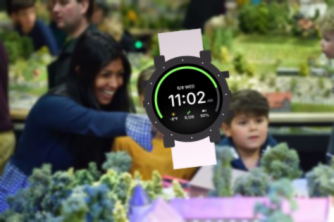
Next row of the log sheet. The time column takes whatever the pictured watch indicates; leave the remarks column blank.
11:02
